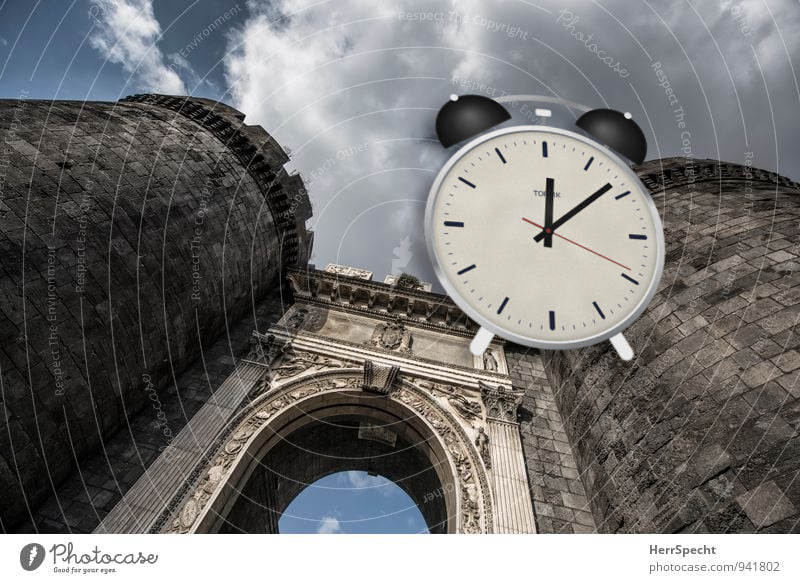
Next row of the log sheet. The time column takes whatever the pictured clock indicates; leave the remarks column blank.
12:08:19
